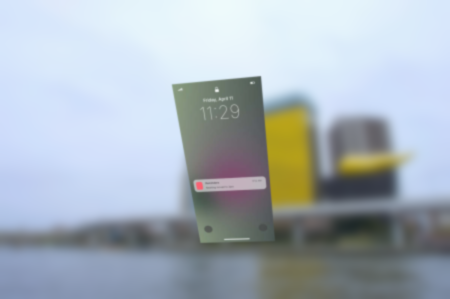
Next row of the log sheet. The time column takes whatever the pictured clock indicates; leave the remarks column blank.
11:29
